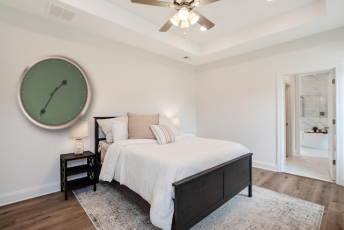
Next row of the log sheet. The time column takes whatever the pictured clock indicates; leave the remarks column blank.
1:35
